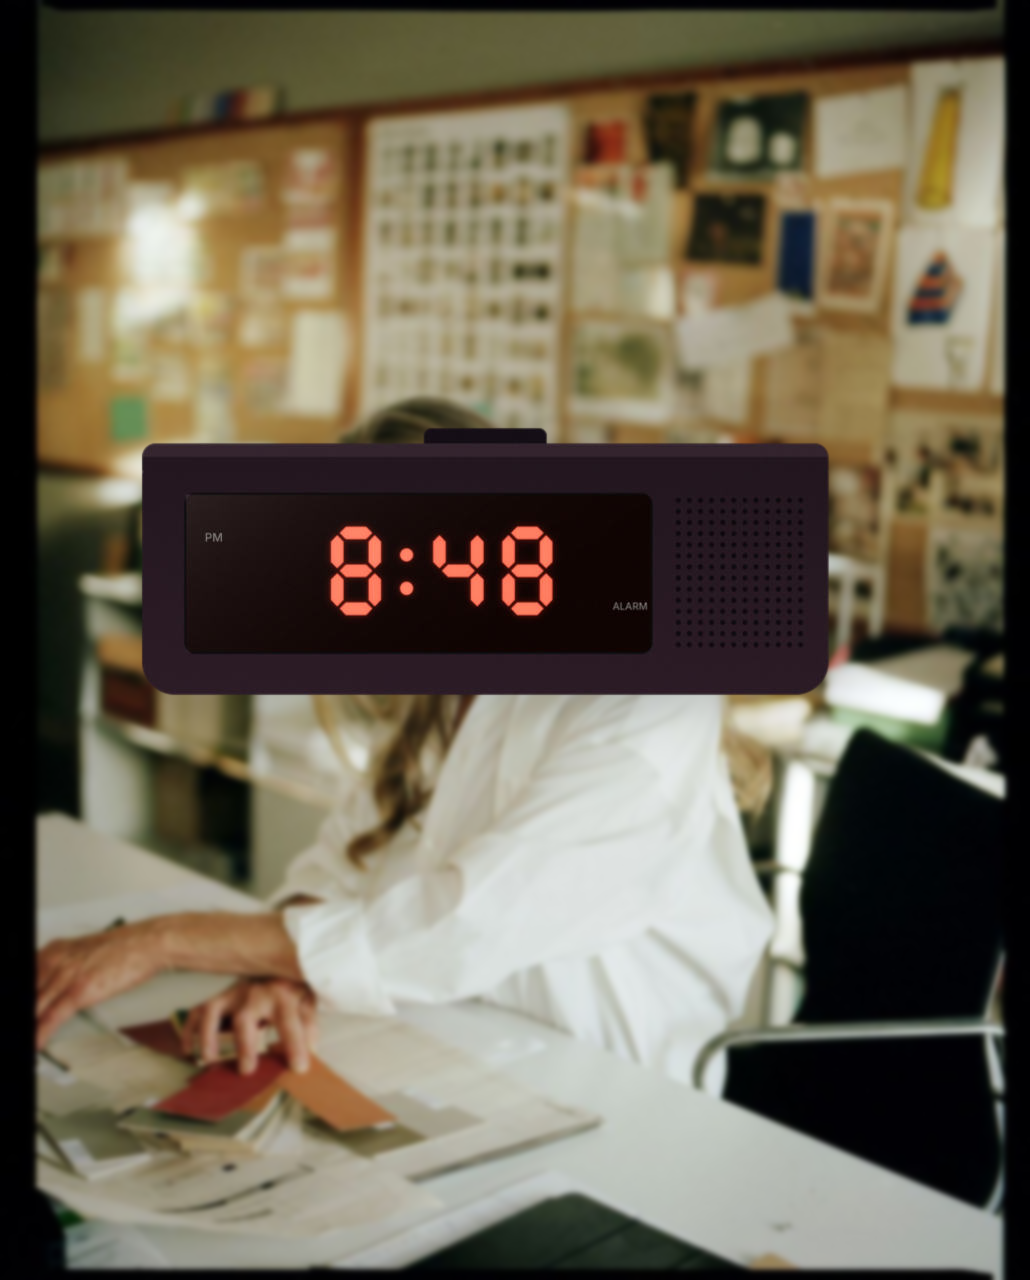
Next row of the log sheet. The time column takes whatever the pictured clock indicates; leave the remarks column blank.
8:48
